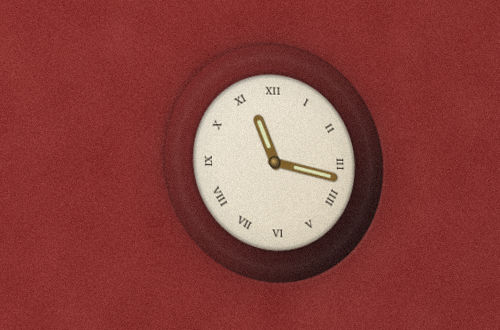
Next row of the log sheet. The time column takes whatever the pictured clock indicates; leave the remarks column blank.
11:17
